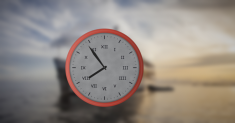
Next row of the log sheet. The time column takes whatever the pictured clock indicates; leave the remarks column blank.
7:54
